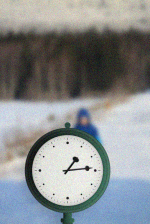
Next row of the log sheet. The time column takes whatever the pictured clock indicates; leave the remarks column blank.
1:14
